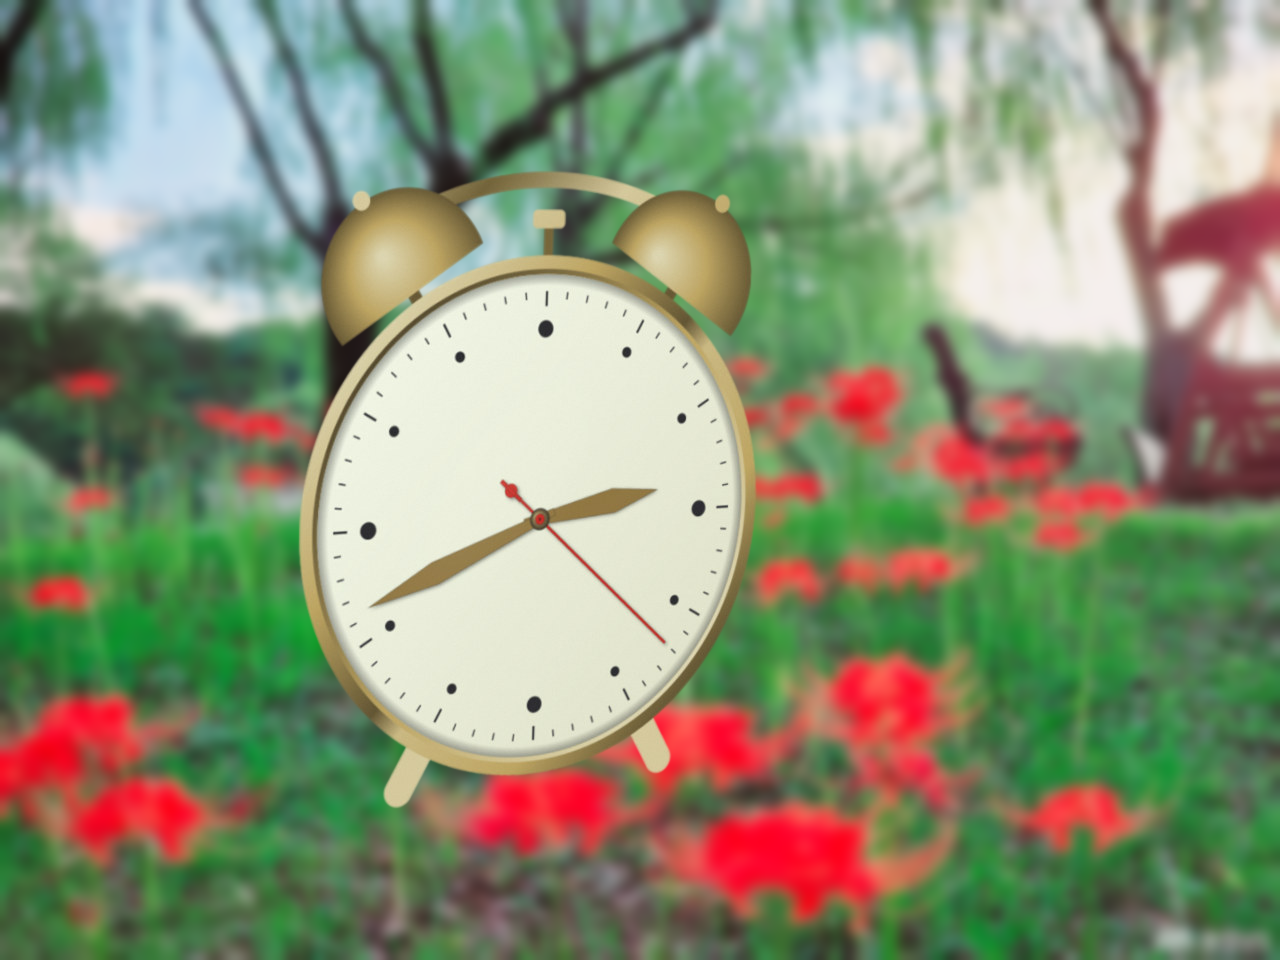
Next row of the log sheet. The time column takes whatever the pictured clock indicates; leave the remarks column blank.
2:41:22
